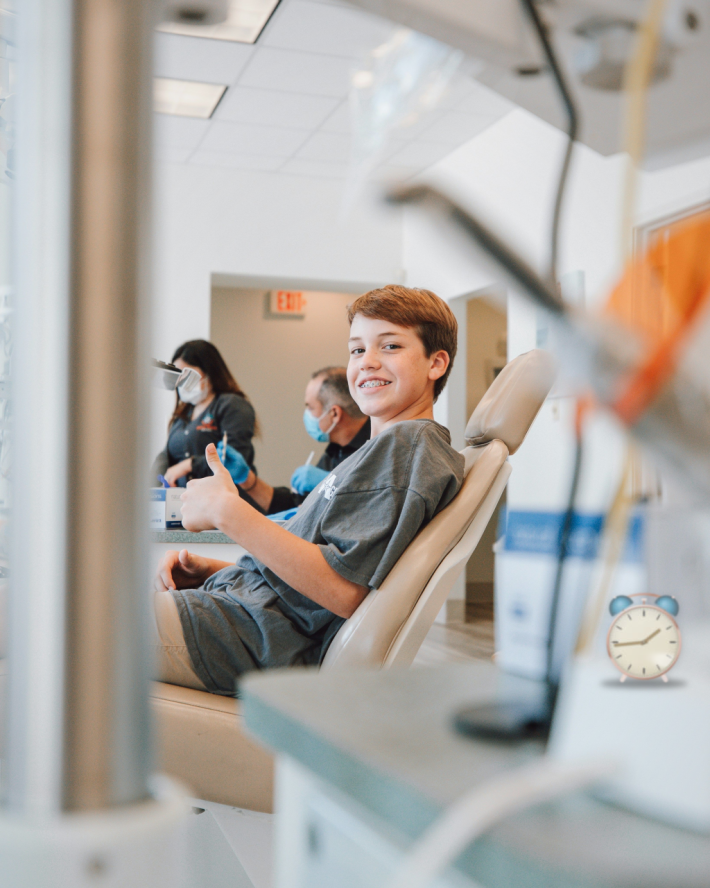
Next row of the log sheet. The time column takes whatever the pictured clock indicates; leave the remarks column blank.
1:44
